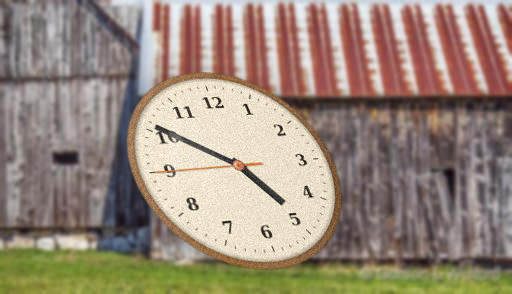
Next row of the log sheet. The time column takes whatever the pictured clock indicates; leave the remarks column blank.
4:50:45
